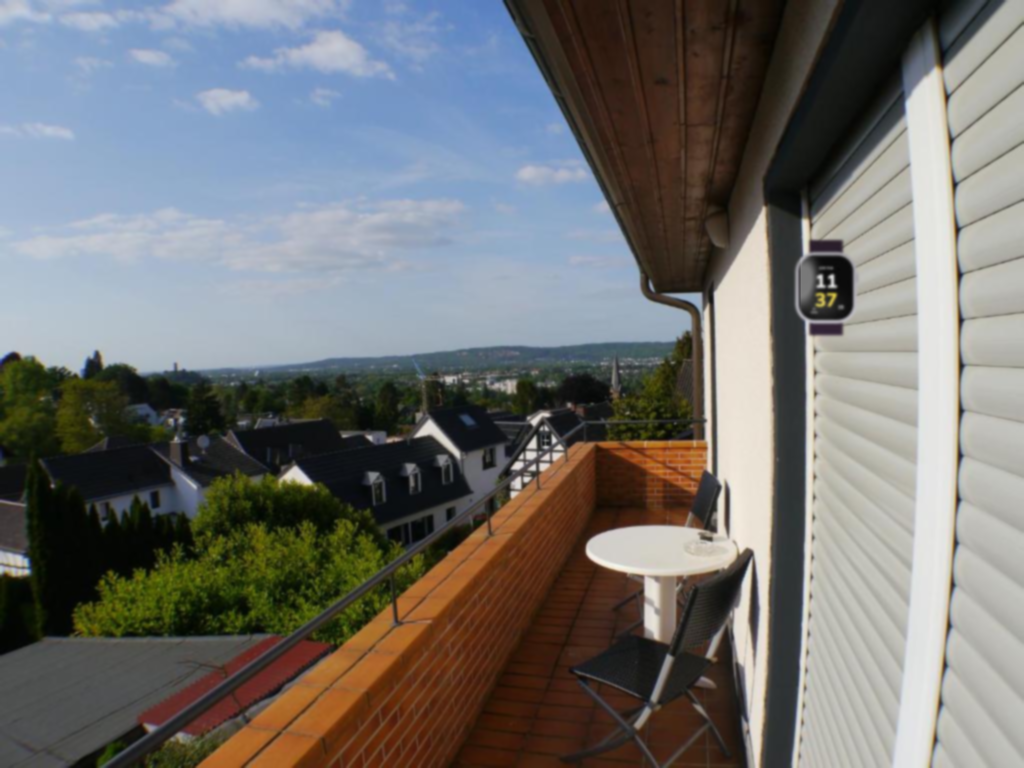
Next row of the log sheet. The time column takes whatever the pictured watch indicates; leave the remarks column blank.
11:37
